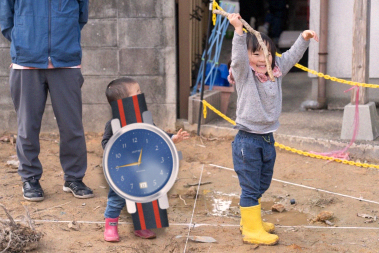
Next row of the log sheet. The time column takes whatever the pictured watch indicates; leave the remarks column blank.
12:45
